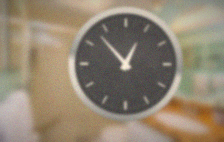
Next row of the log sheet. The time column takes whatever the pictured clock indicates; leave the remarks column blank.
12:53
